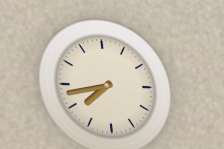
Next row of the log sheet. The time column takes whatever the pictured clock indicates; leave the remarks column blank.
7:43
